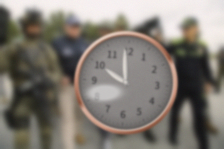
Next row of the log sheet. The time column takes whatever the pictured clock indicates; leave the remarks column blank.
9:59
